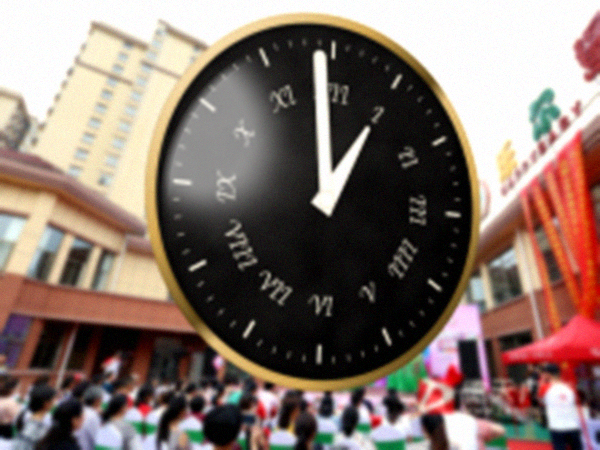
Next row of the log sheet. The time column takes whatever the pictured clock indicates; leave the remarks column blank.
12:59
